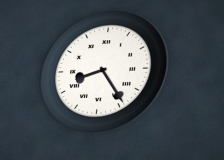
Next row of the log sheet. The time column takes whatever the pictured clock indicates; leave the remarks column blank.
8:24
